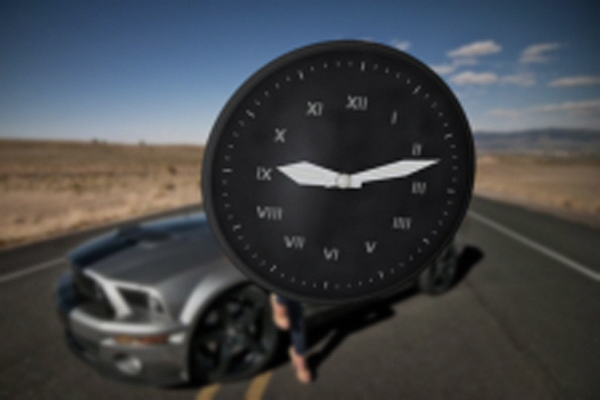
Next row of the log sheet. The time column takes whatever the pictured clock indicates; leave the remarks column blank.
9:12
